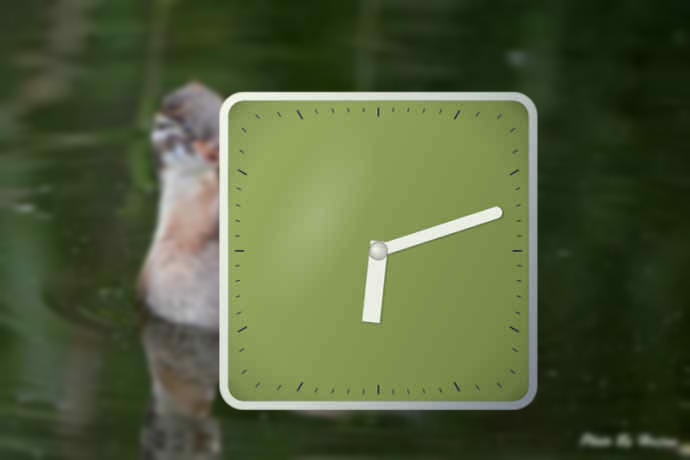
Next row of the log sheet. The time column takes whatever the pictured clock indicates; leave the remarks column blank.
6:12
